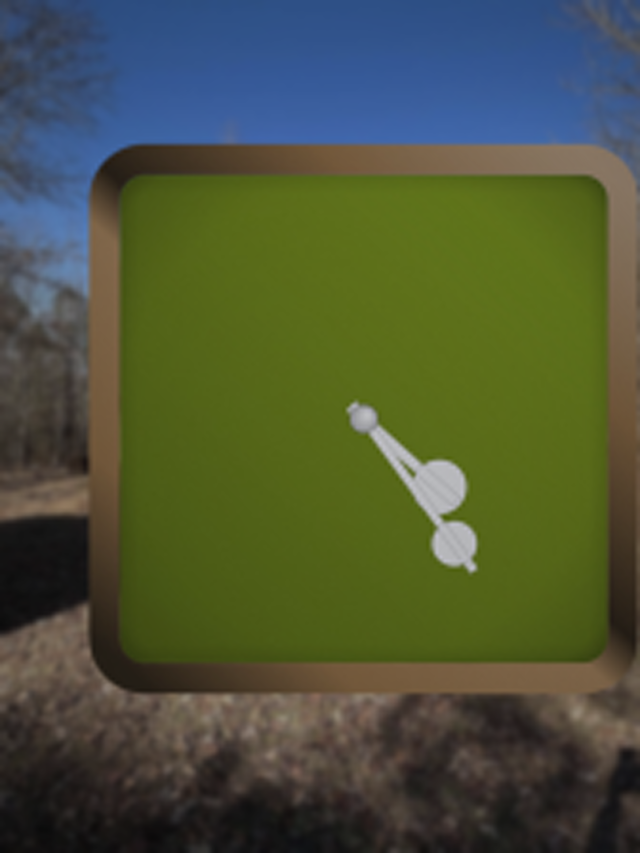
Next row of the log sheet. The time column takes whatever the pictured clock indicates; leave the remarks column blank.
4:24
